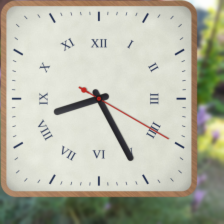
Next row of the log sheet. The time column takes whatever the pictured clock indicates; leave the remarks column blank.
8:25:20
